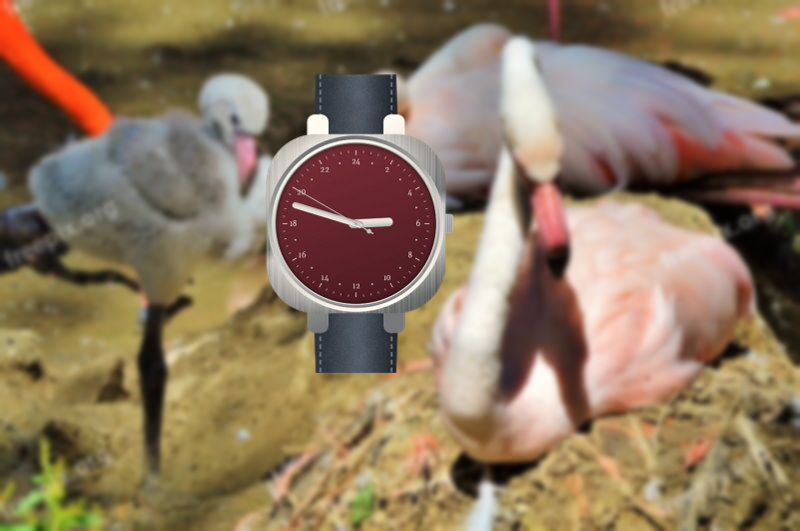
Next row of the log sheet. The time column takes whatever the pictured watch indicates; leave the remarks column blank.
5:47:50
